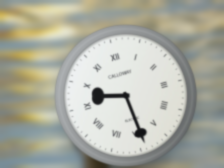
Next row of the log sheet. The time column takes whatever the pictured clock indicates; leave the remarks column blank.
9:29
